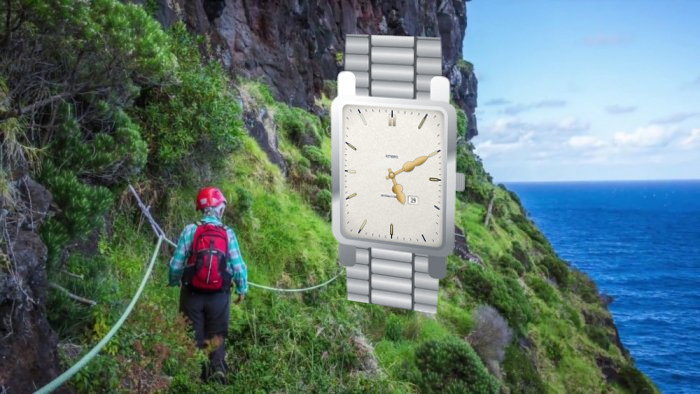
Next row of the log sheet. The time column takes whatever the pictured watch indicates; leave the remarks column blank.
5:10
